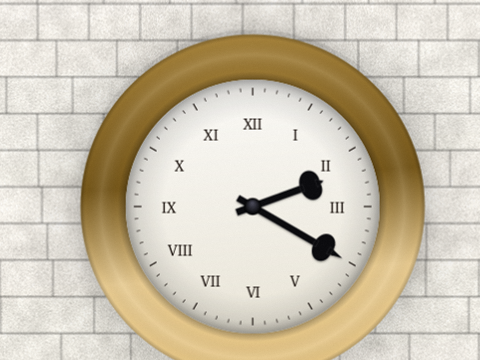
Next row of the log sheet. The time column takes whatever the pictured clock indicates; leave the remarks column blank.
2:20
